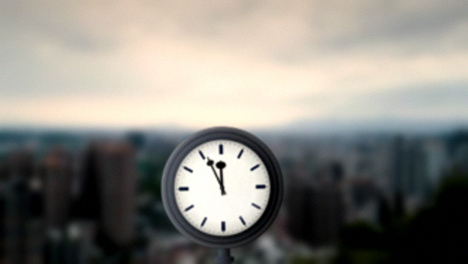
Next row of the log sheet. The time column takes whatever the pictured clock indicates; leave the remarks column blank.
11:56
